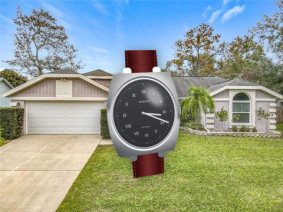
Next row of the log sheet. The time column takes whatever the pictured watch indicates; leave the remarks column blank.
3:19
